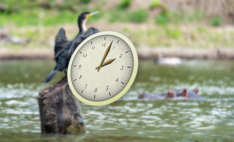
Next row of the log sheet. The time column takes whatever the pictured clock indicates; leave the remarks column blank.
2:03
